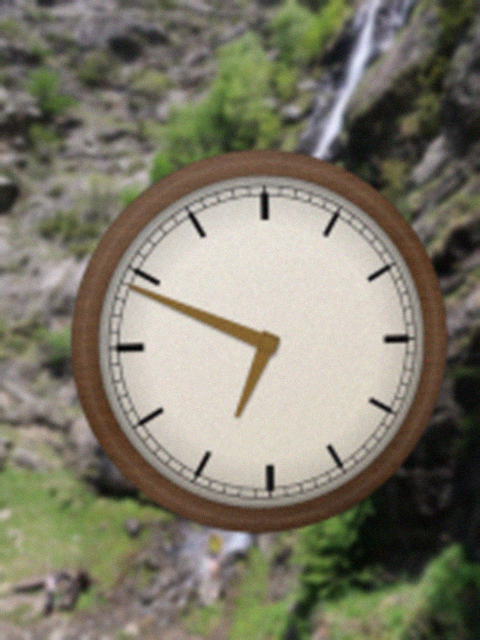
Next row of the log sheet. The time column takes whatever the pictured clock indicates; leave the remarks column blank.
6:49
